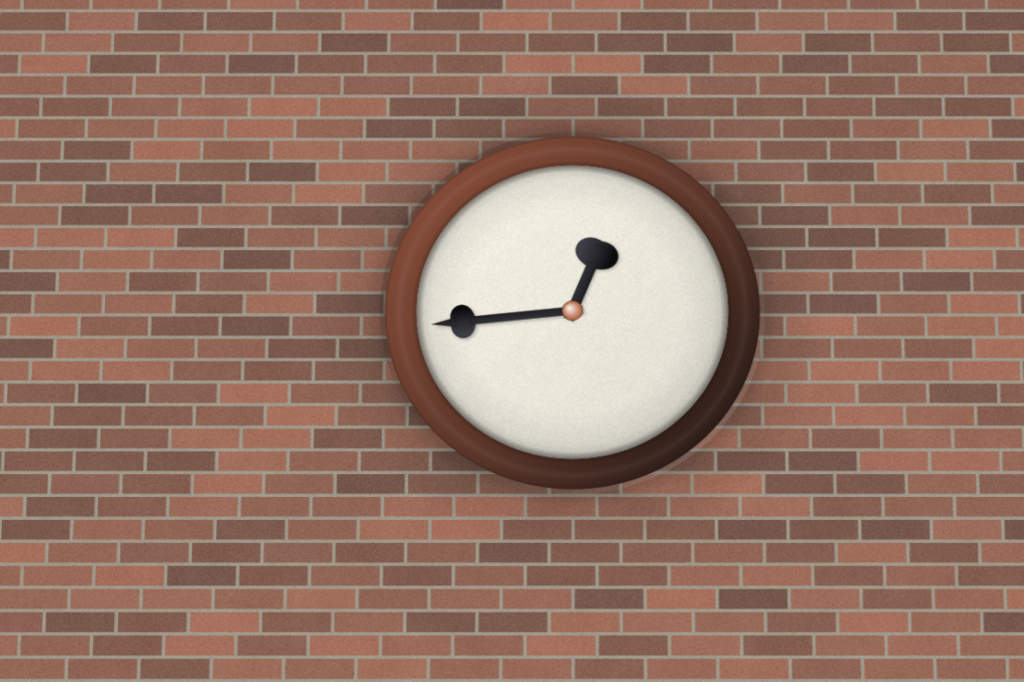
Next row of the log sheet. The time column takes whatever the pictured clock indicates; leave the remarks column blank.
12:44
